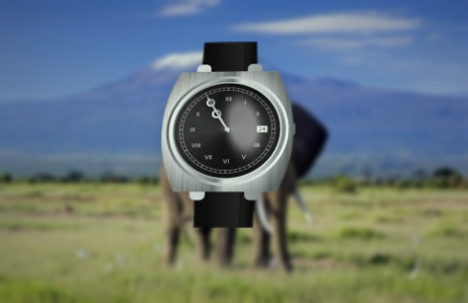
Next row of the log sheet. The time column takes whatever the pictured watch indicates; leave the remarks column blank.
10:55
